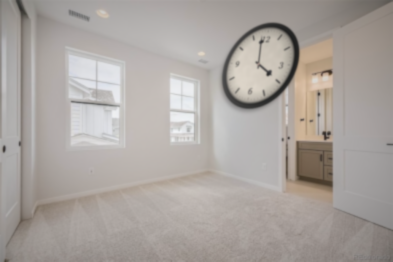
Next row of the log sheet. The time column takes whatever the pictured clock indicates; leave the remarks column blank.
3:58
